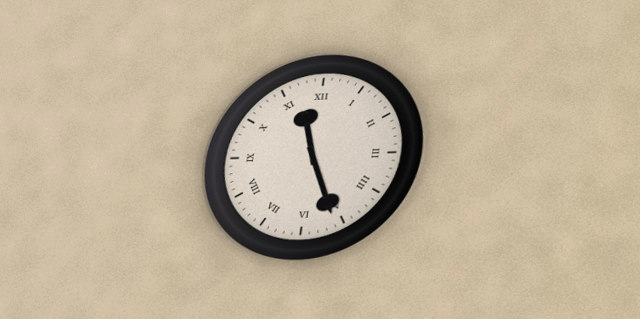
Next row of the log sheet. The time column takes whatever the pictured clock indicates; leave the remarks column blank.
11:26
